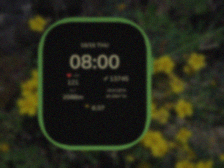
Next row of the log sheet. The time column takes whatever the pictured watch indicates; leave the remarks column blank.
8:00
